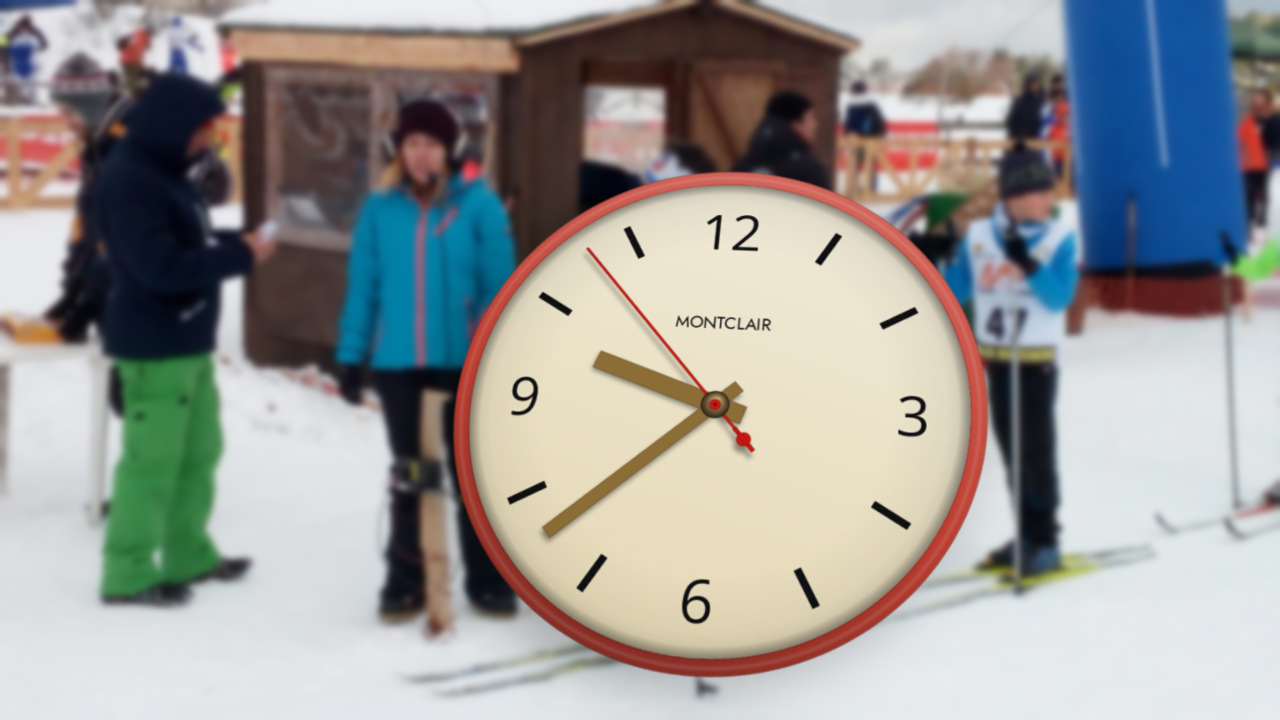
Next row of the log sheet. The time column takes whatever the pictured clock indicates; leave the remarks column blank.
9:37:53
